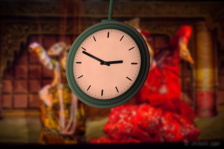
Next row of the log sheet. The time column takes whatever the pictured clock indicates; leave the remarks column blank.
2:49
